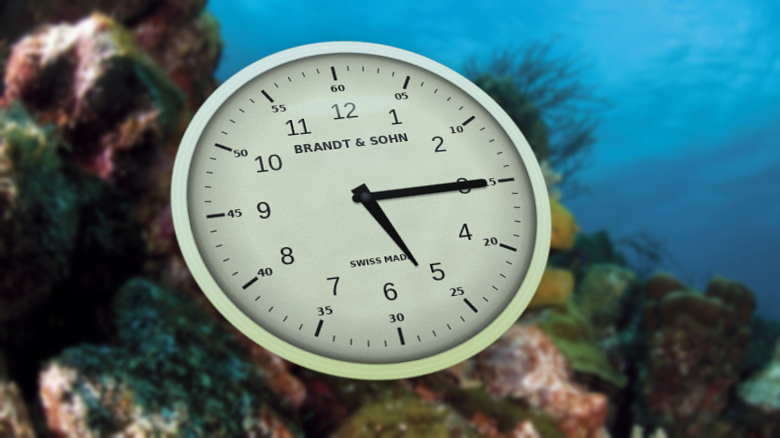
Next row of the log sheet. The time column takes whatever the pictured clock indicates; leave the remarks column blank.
5:15
